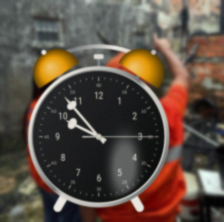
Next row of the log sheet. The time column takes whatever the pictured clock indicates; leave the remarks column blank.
9:53:15
